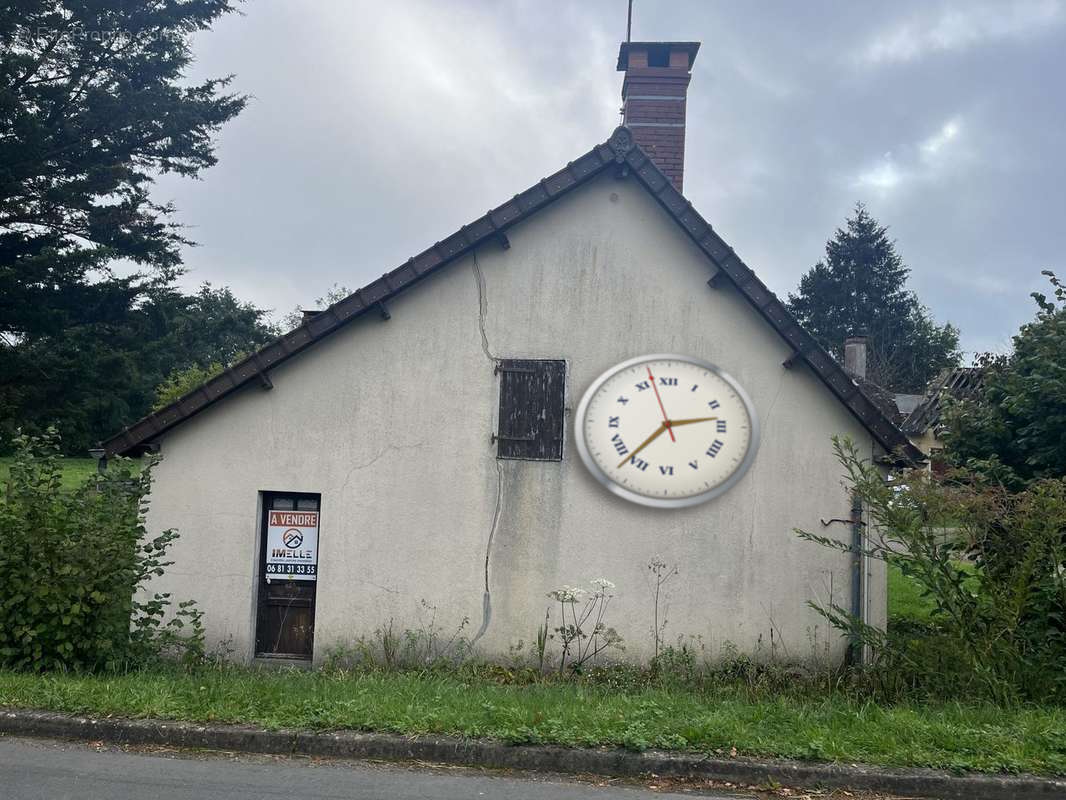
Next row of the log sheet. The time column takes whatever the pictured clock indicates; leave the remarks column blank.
2:36:57
